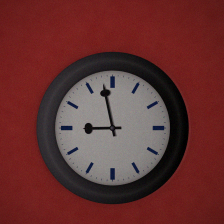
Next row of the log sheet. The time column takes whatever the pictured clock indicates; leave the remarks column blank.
8:58
